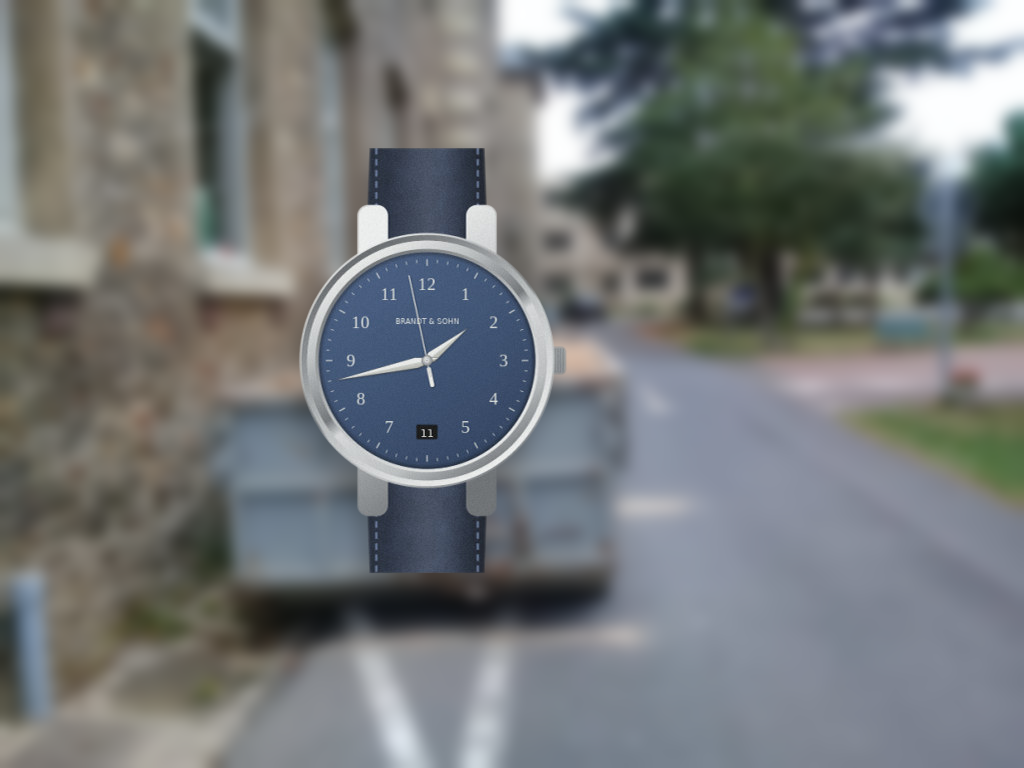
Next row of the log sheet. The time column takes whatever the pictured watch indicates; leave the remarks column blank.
1:42:58
